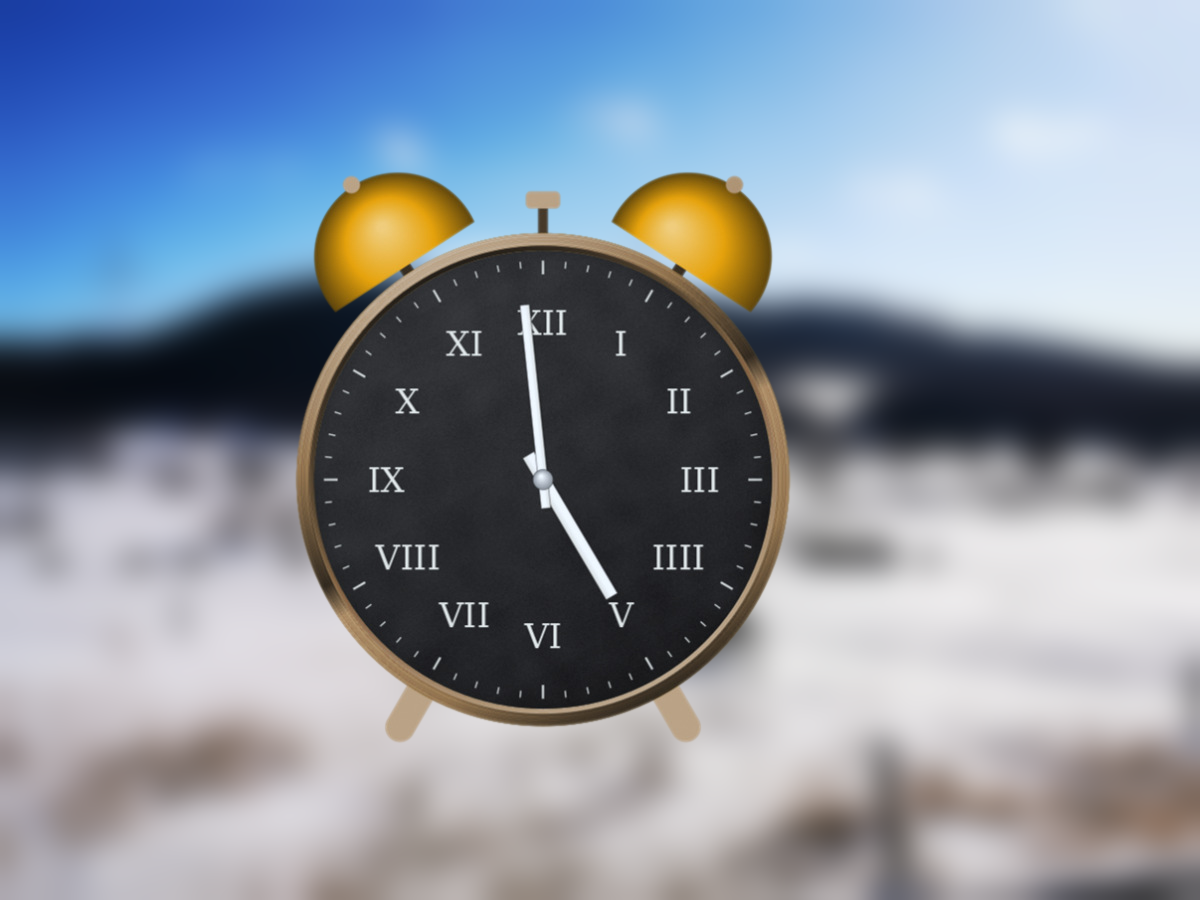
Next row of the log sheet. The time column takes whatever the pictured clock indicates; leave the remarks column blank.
4:59
